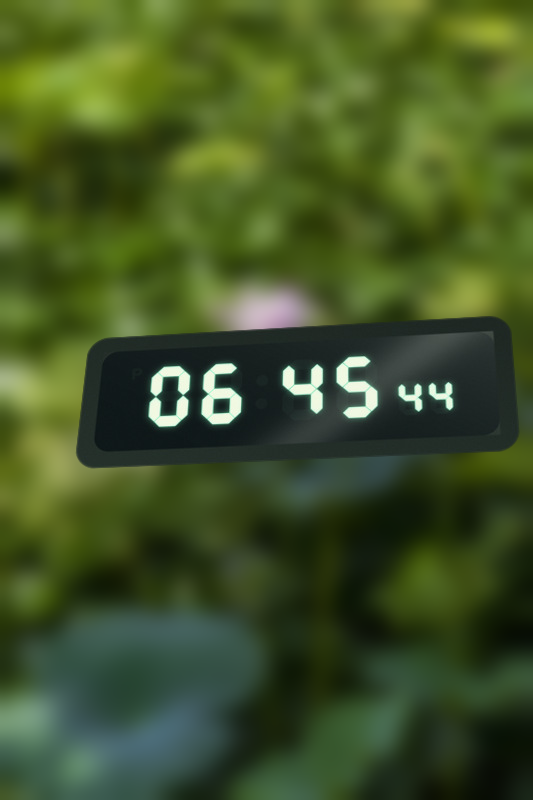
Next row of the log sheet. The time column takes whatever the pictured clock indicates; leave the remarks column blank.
6:45:44
